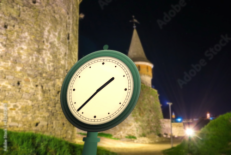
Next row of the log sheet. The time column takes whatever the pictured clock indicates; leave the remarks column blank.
1:37
